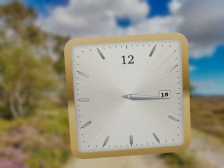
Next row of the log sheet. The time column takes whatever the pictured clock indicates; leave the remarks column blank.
3:16
